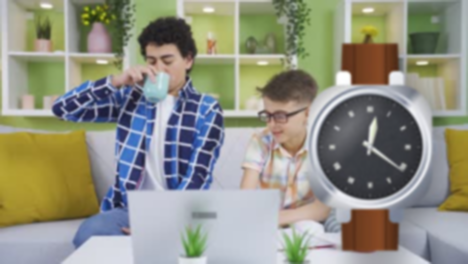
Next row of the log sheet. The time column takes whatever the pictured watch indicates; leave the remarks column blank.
12:21
